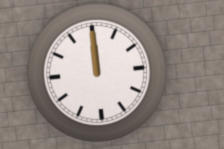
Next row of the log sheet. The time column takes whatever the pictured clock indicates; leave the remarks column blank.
12:00
